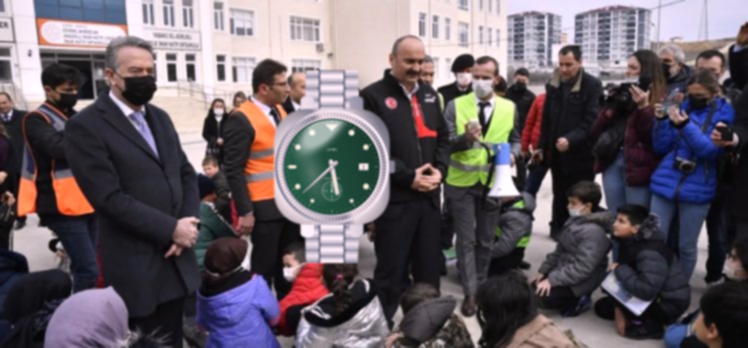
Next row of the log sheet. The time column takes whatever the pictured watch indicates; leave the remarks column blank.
5:38
